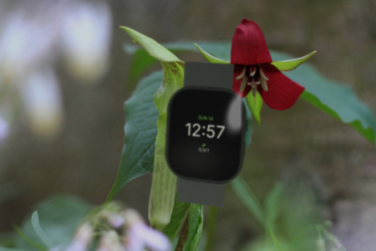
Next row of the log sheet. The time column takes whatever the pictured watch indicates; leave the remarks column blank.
12:57
